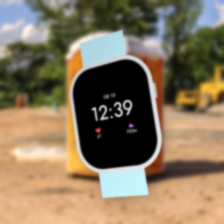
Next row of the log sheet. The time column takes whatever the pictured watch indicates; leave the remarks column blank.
12:39
